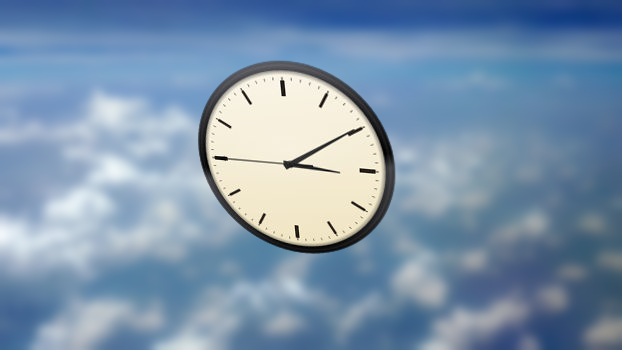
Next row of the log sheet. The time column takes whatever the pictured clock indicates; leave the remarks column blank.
3:09:45
